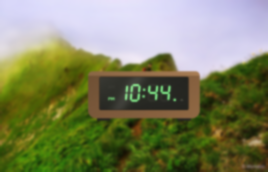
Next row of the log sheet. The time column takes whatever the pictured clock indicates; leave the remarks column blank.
10:44
